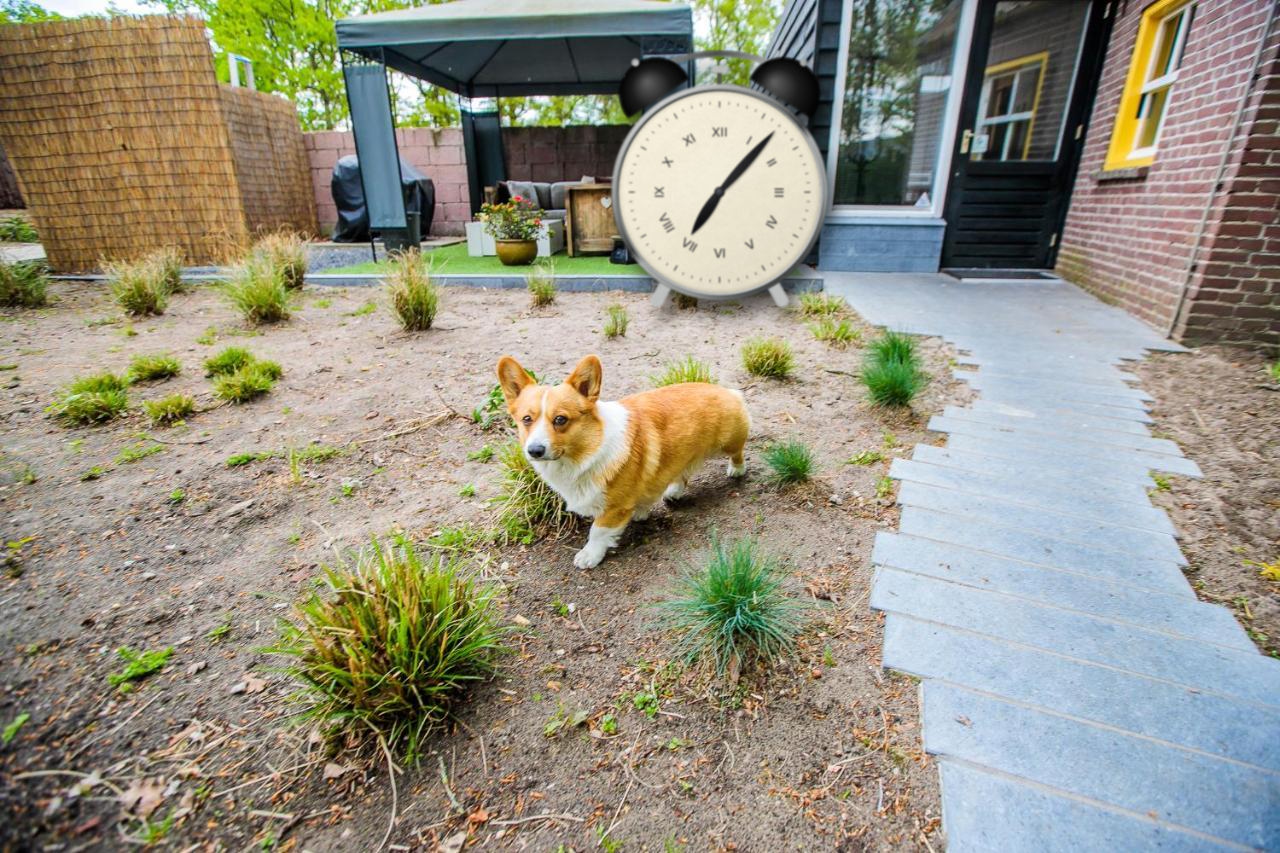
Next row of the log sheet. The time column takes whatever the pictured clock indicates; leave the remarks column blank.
7:07
